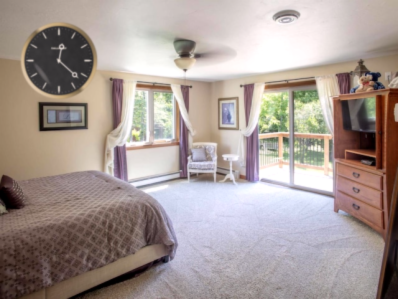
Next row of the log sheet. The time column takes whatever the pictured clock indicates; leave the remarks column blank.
12:22
